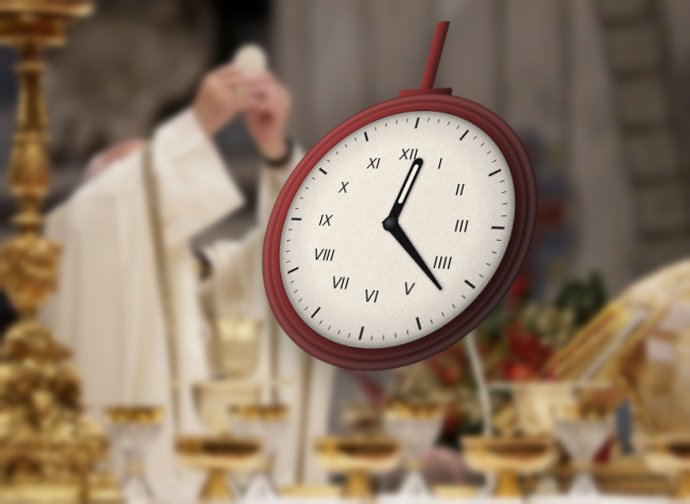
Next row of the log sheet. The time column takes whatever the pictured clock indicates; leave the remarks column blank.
12:22
